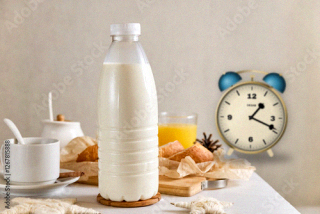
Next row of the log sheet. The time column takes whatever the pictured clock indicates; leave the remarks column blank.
1:19
